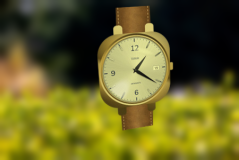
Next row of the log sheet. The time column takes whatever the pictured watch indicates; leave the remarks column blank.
1:21
